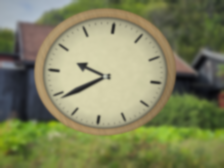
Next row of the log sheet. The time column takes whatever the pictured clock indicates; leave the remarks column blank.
9:39
